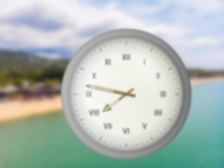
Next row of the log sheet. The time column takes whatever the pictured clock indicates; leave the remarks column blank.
7:47
